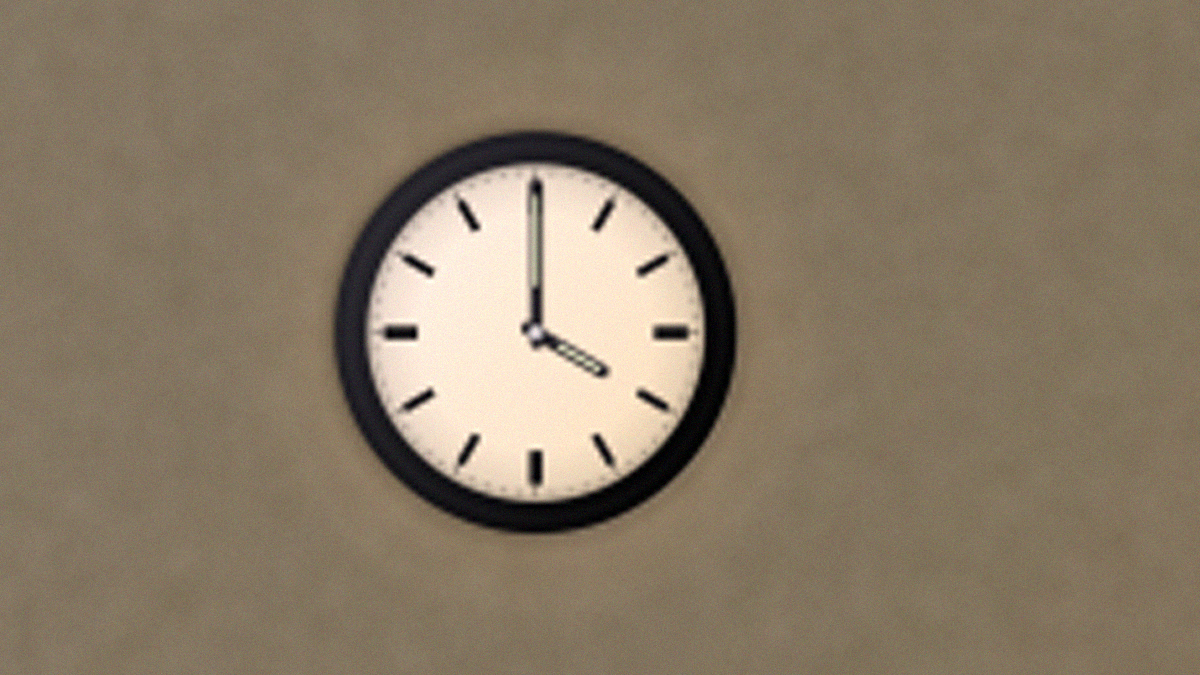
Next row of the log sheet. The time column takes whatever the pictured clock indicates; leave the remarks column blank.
4:00
